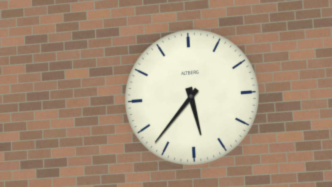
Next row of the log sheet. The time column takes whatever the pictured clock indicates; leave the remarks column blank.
5:37
